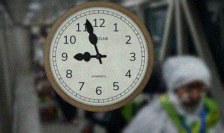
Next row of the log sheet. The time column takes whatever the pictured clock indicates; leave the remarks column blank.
8:57
